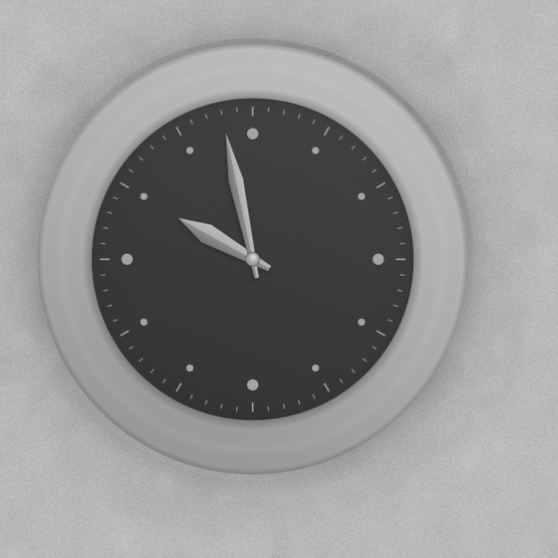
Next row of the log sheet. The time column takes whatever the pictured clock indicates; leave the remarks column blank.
9:58
